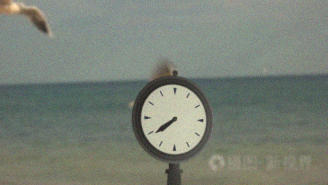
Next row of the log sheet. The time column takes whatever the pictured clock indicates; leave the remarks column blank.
7:39
